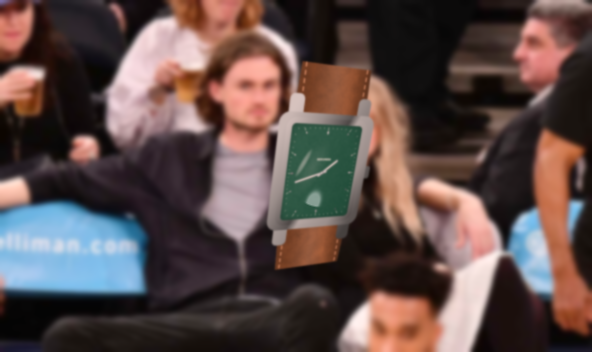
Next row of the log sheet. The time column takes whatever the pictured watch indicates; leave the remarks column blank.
1:42
